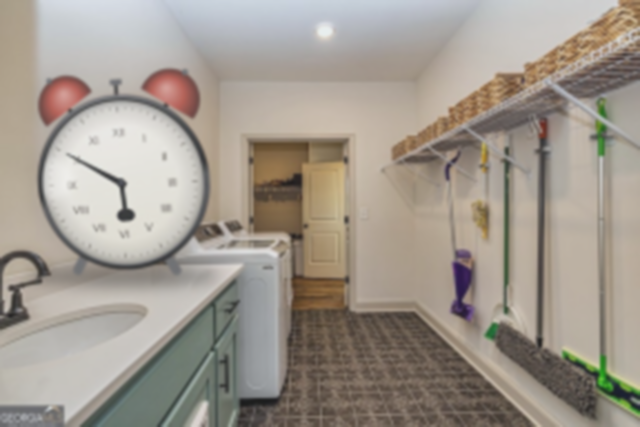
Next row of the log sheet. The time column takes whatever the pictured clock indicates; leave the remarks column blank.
5:50
